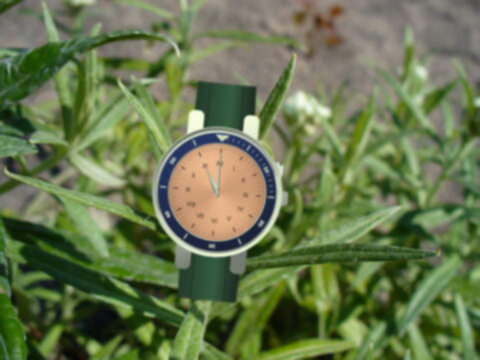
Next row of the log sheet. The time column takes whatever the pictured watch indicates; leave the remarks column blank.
11:00
